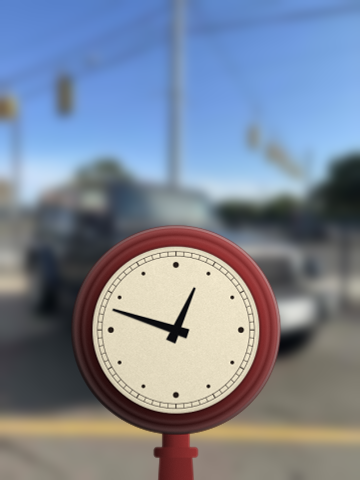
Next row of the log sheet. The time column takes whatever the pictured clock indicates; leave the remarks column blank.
12:48
